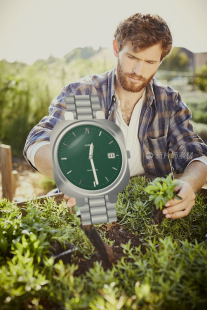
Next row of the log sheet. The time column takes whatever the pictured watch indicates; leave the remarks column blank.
12:29
